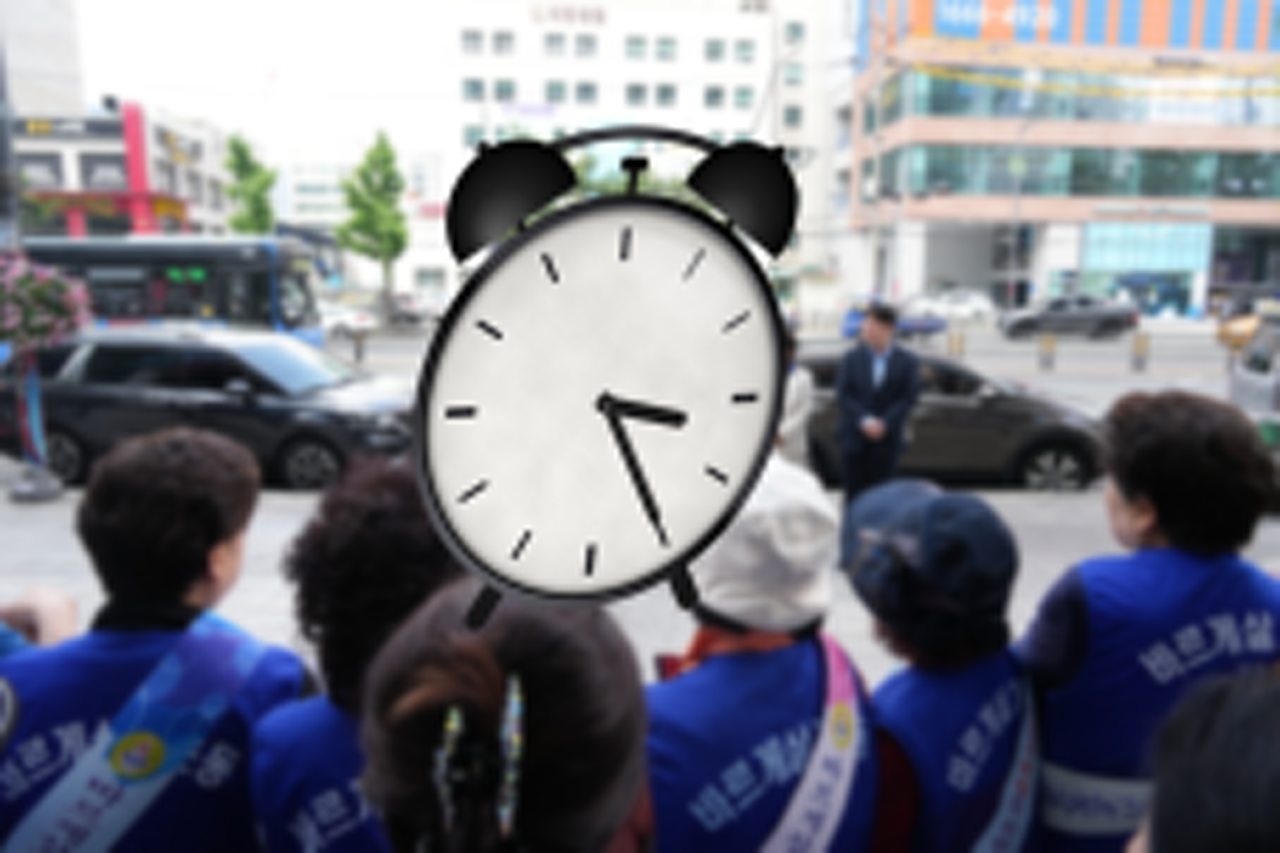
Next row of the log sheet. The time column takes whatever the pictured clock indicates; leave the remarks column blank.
3:25
